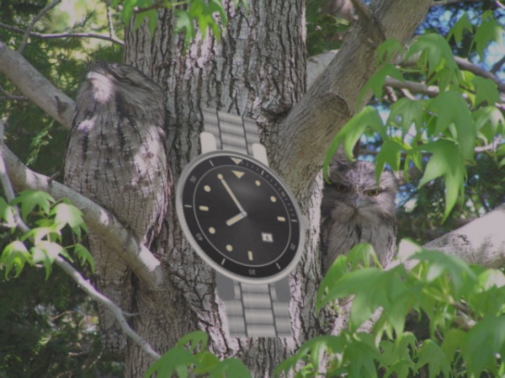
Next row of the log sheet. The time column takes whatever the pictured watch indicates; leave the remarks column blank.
7:55
